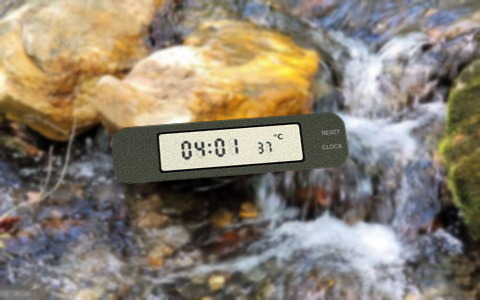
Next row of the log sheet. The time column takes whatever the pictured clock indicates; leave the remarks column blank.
4:01
